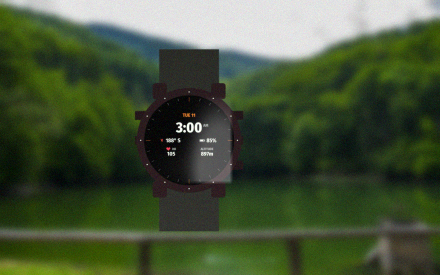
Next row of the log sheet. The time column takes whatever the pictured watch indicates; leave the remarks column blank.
3:00
